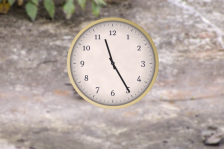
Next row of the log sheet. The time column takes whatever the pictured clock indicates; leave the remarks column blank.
11:25
